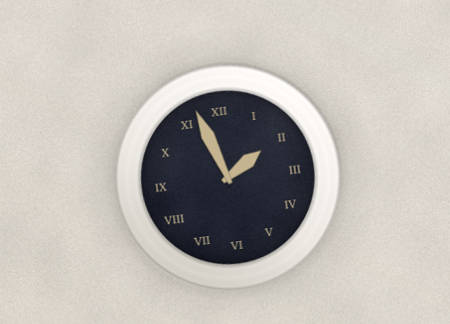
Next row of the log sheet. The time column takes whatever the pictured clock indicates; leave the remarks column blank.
1:57
